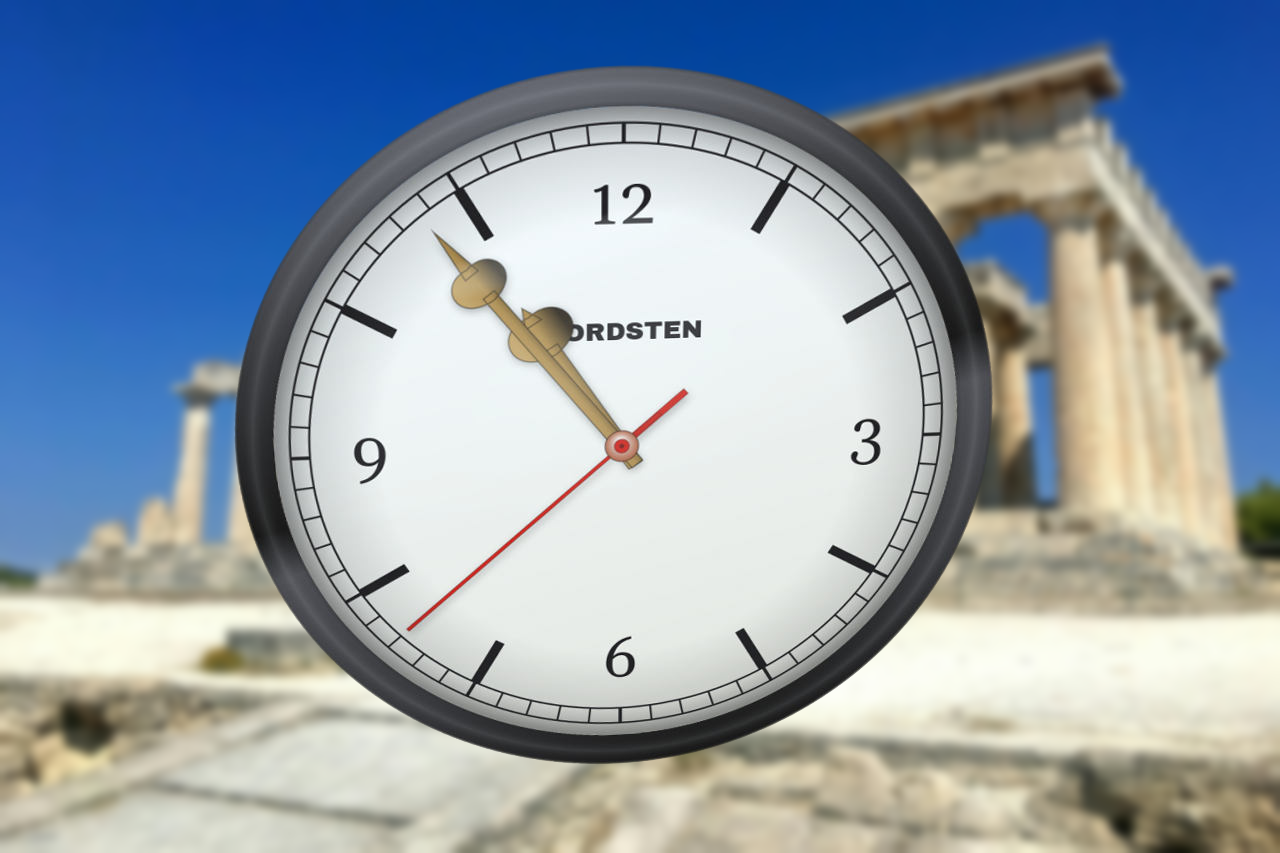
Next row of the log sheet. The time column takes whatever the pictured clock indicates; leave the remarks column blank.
10:53:38
